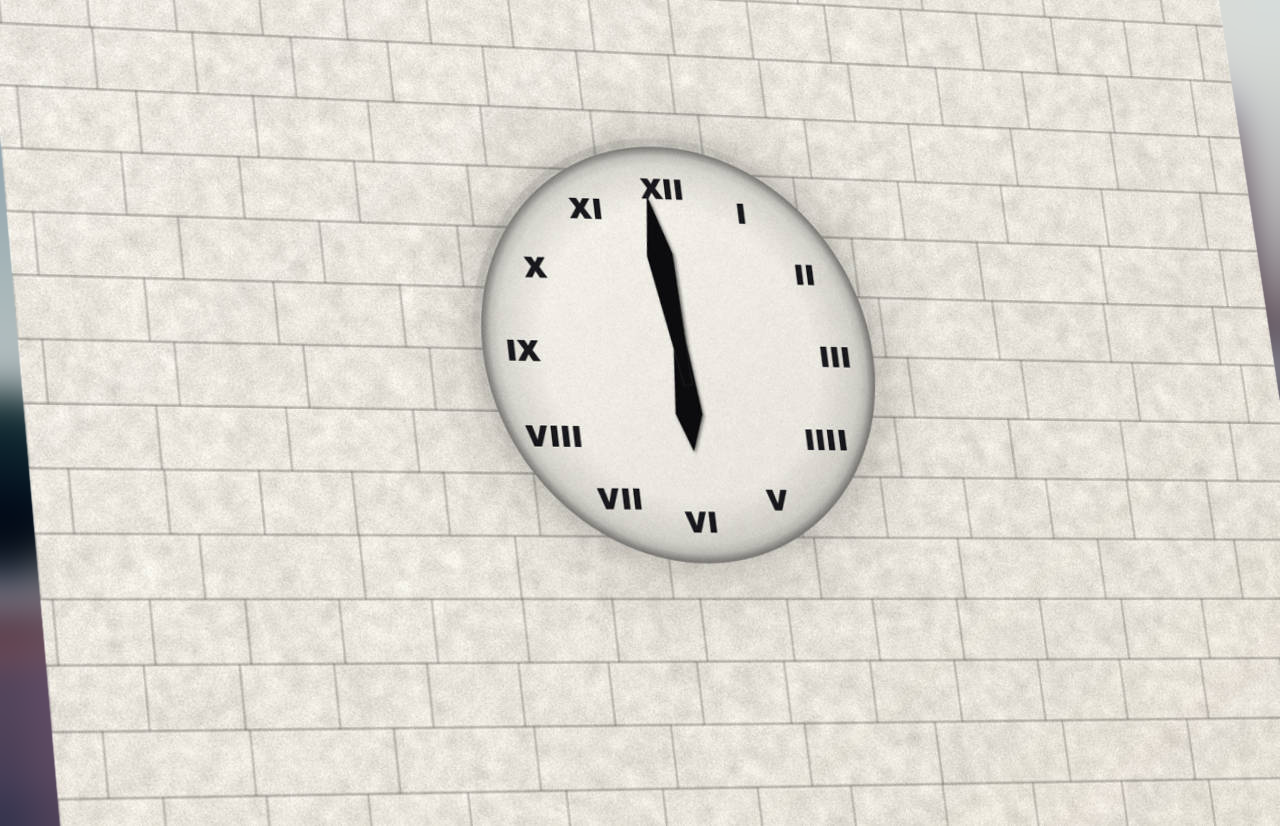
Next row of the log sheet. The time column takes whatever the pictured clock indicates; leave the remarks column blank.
5:59
